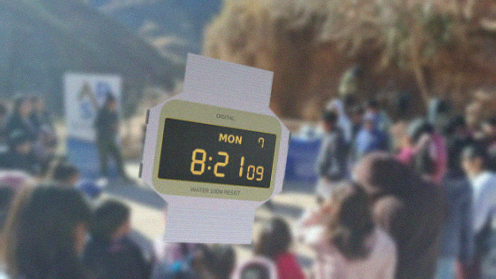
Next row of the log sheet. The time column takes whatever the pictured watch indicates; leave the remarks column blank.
8:21:09
